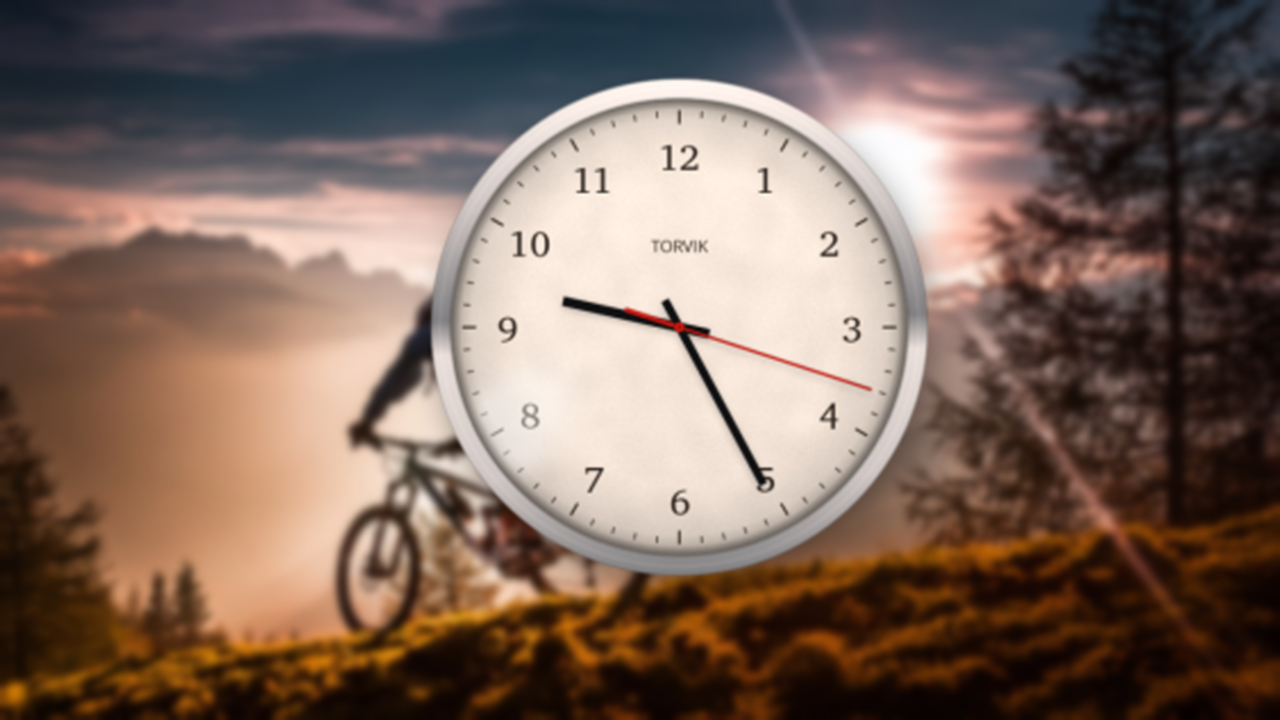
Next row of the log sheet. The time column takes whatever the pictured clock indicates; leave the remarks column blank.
9:25:18
